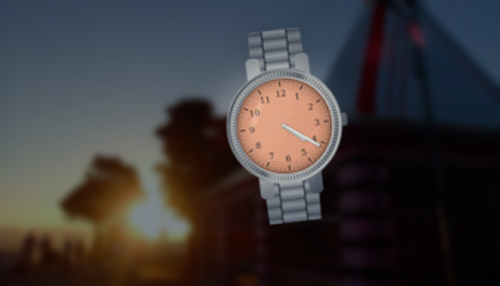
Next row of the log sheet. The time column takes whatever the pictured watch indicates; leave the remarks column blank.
4:21
